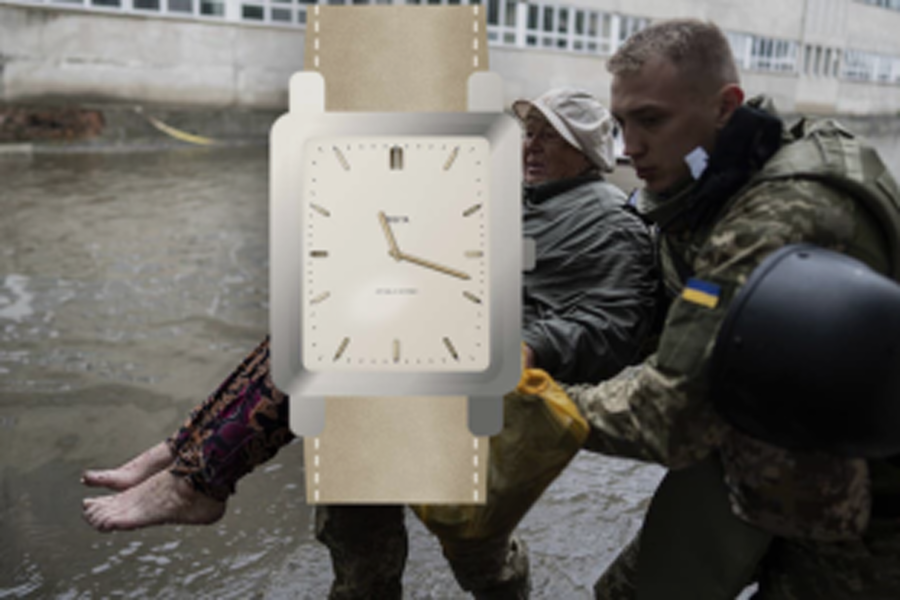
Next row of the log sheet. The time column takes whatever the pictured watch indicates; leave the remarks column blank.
11:18
